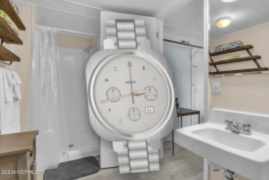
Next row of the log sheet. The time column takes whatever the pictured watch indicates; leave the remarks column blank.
2:43
